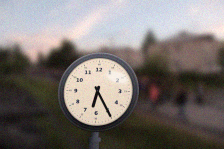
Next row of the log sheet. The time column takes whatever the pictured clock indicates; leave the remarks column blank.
6:25
